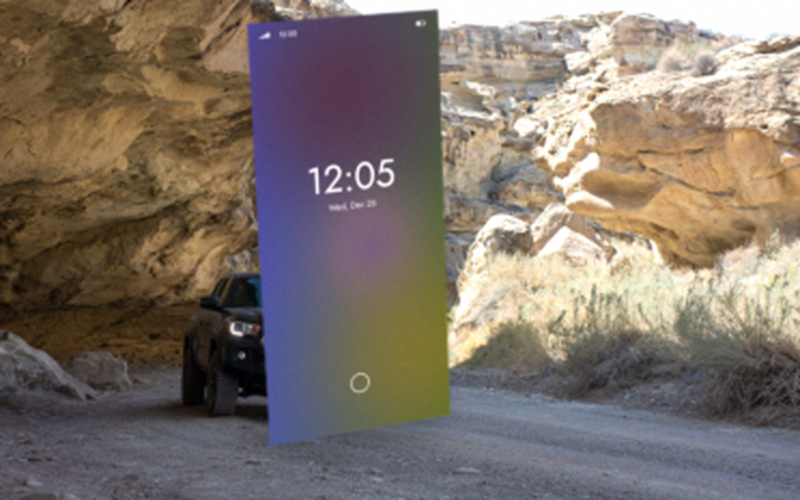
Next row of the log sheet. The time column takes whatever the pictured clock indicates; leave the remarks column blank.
12:05
